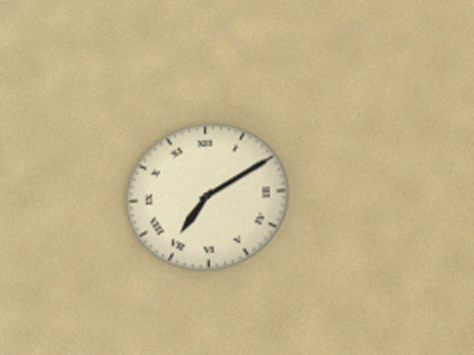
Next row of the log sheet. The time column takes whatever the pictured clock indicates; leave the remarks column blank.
7:10
